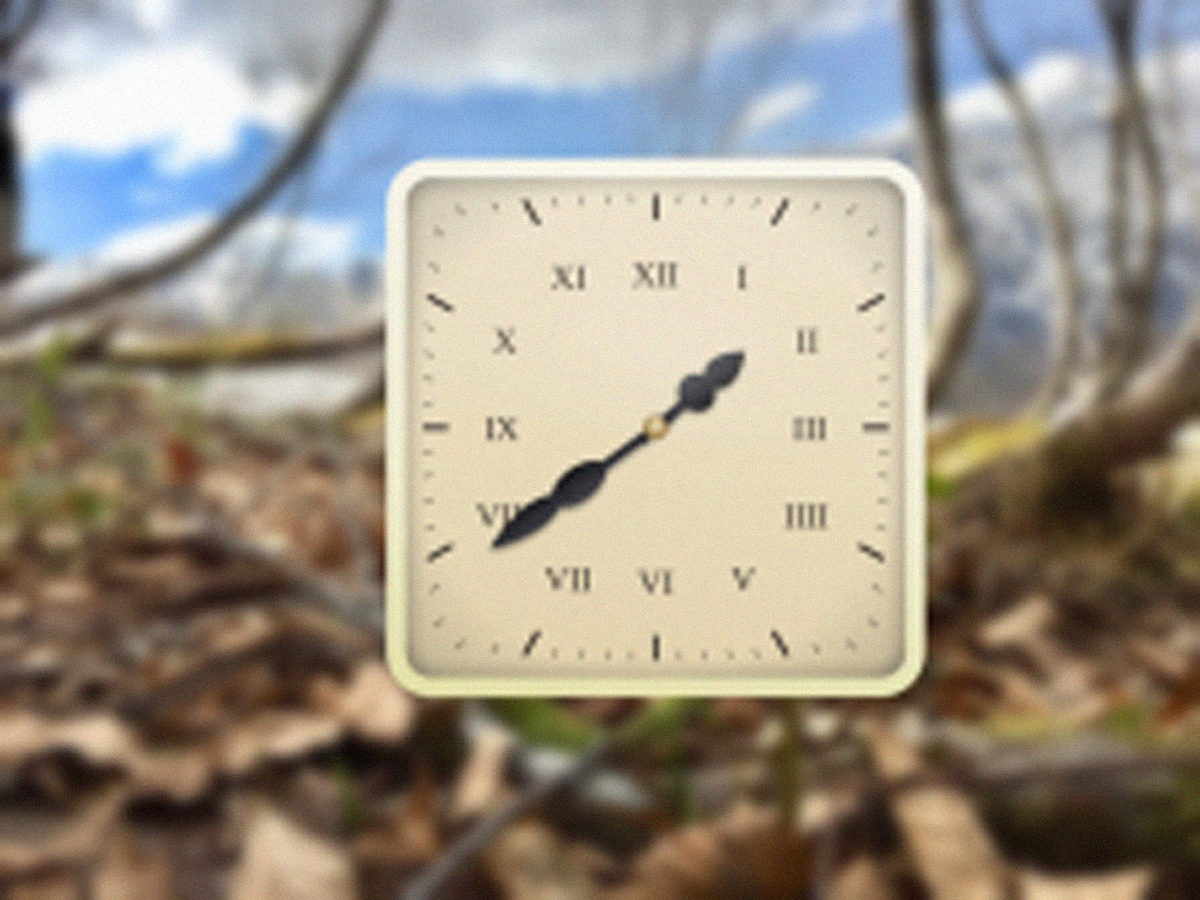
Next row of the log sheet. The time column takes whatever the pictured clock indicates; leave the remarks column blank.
1:39
